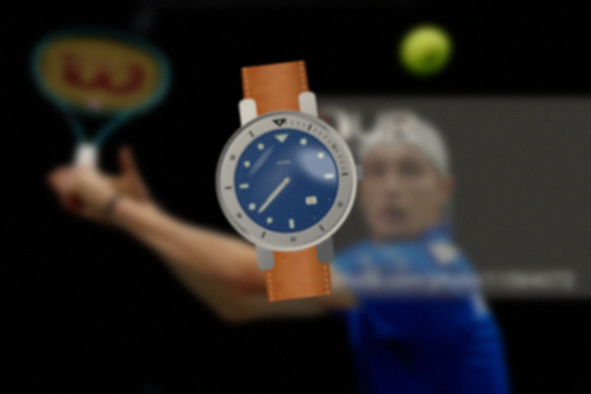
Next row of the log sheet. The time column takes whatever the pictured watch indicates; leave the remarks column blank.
7:38
